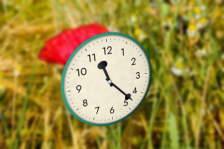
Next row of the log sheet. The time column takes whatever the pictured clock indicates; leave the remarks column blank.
11:23
